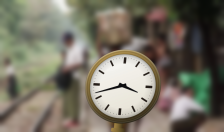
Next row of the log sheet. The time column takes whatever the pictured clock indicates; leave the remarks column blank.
3:42
